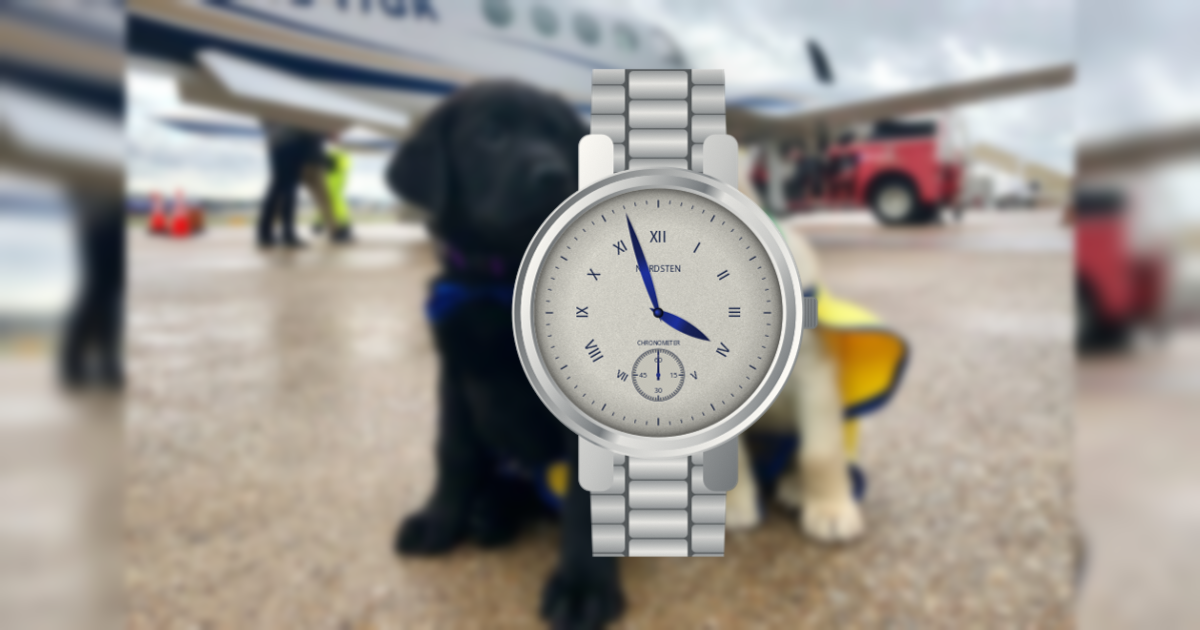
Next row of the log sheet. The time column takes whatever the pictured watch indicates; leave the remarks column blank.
3:57
